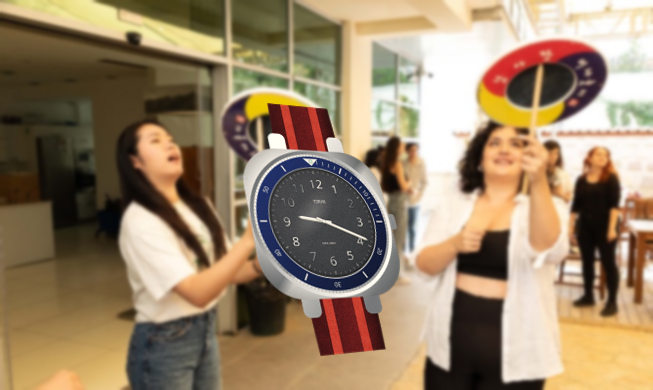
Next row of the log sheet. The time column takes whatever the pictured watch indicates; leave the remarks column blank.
9:19
